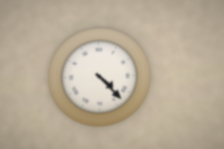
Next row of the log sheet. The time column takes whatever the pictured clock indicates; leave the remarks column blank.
4:23
